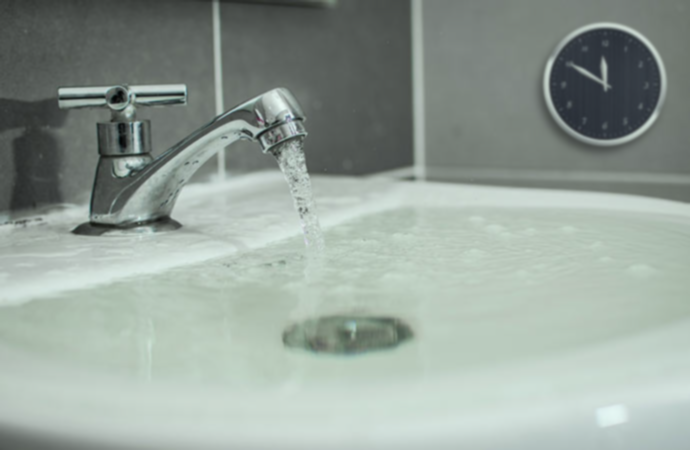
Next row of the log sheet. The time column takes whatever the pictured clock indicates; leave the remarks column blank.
11:50
